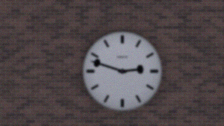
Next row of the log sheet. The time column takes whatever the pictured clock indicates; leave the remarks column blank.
2:48
